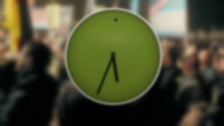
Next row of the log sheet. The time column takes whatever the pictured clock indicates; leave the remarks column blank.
5:33
